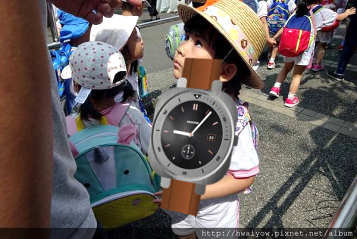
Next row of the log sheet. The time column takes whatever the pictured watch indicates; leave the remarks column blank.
9:06
